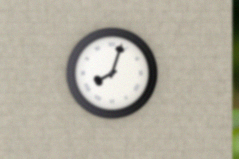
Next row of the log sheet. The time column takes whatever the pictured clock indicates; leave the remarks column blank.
8:03
